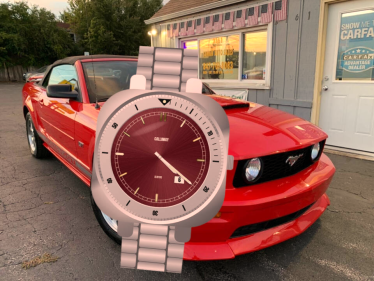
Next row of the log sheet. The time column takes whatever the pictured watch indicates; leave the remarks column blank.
4:21
